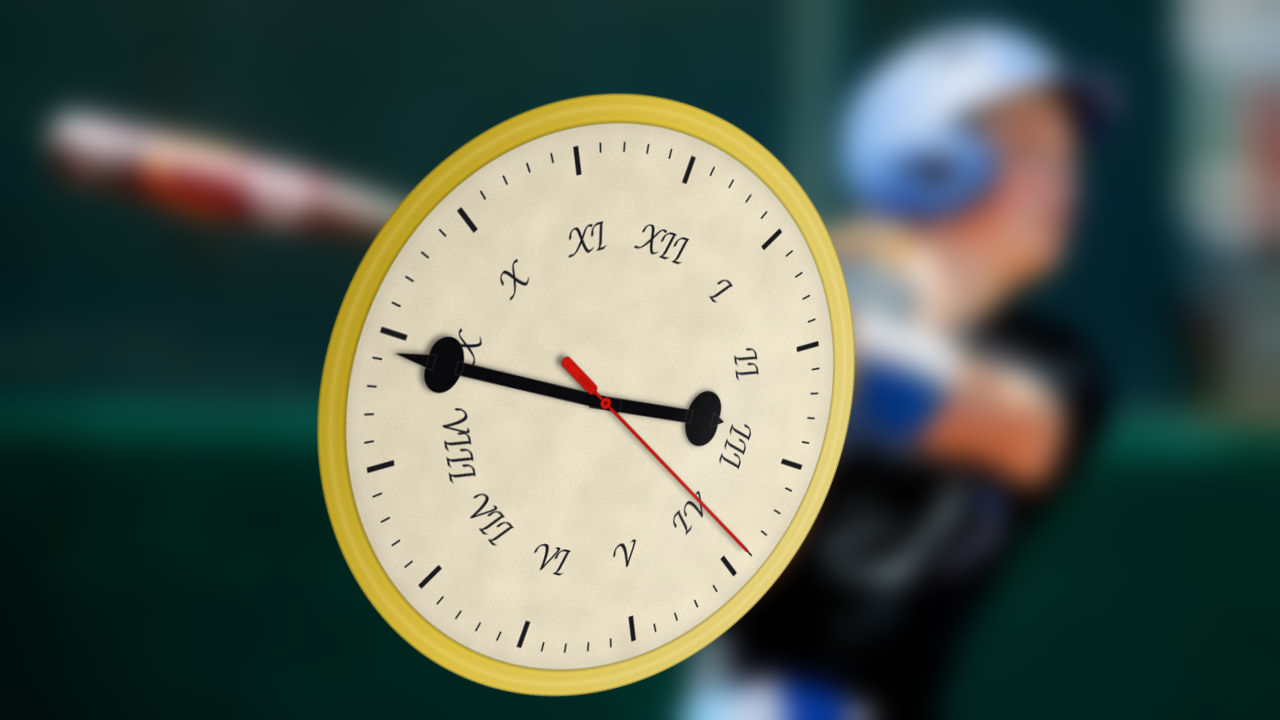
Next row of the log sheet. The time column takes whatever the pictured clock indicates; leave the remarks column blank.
2:44:19
